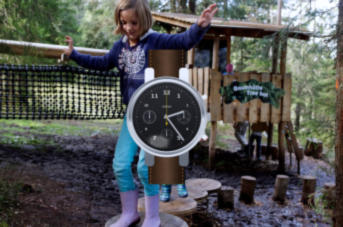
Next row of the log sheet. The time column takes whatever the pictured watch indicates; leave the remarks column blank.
2:24
